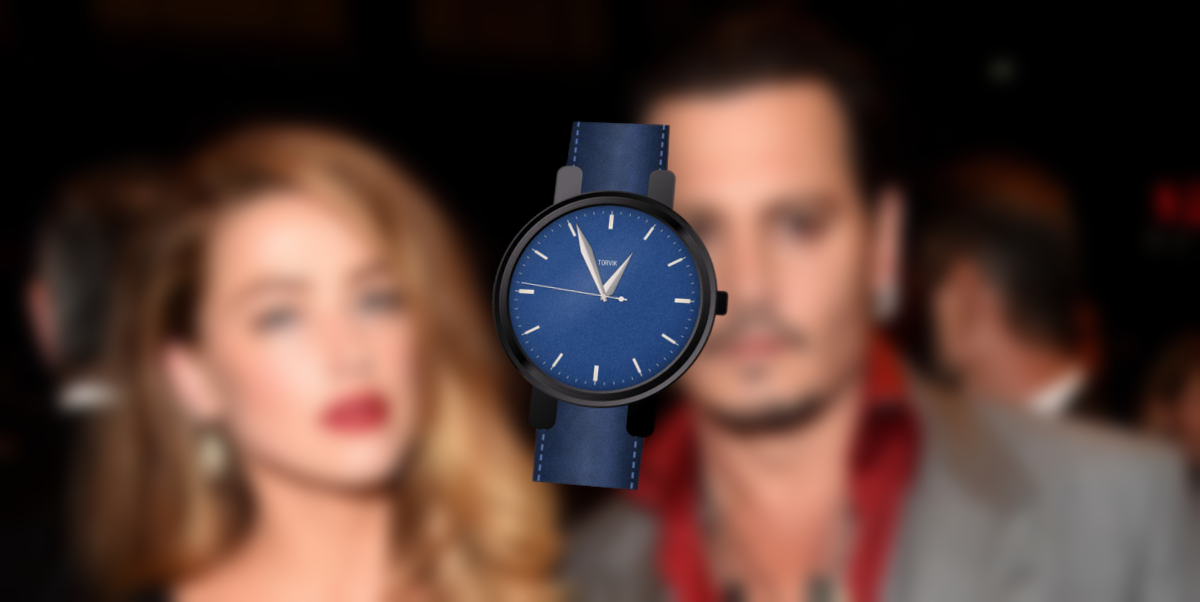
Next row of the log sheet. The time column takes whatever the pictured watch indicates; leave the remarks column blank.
12:55:46
